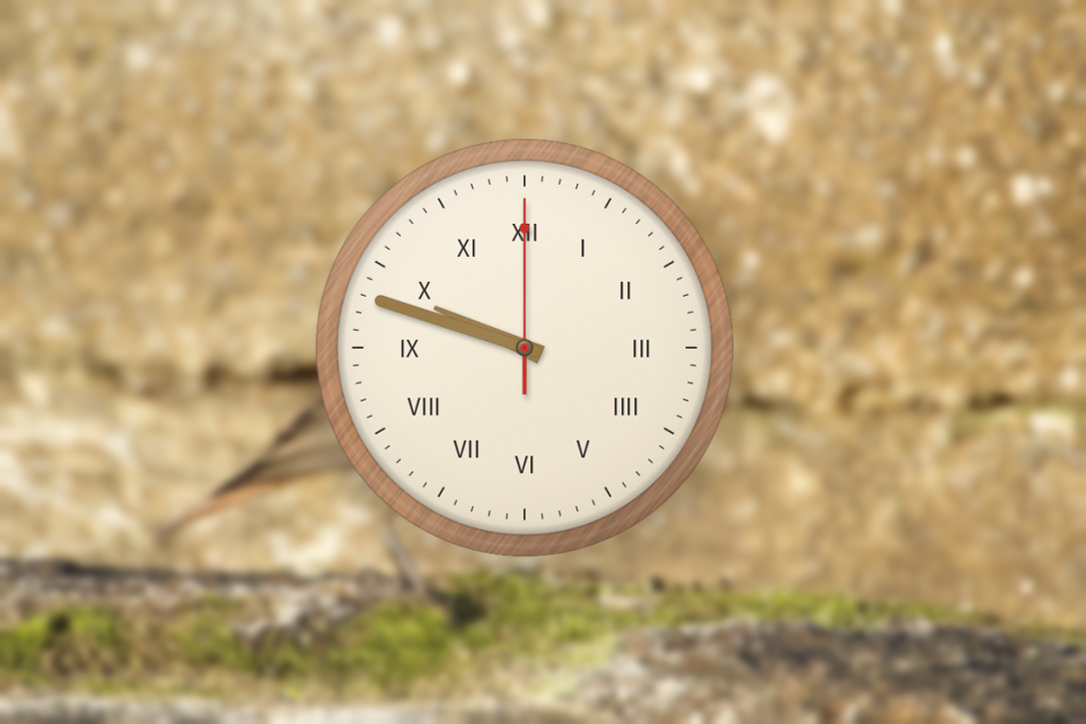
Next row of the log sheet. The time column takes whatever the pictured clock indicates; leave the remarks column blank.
9:48:00
